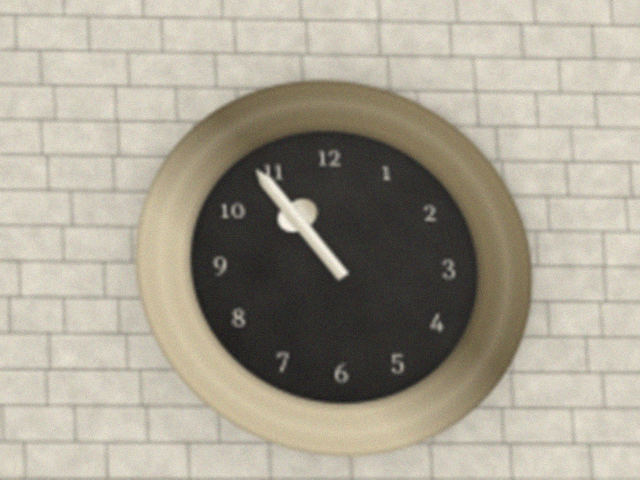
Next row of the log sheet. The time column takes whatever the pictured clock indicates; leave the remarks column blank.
10:54
